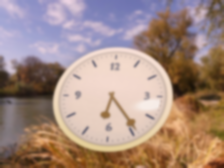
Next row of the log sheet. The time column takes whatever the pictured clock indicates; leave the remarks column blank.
6:24
